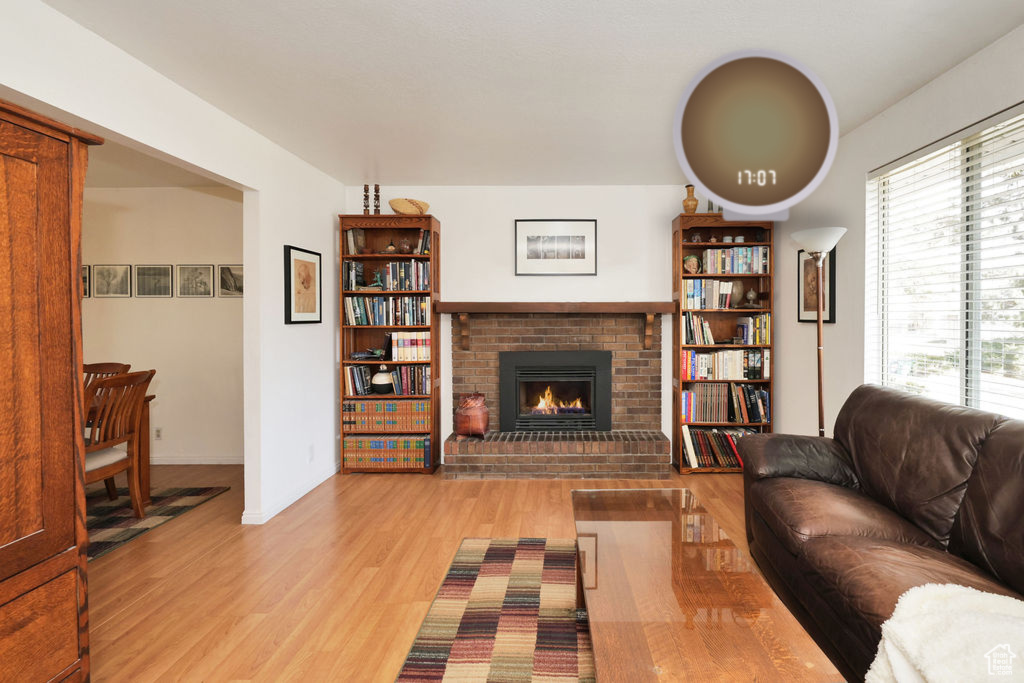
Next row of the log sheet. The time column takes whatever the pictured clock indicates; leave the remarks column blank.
17:07
